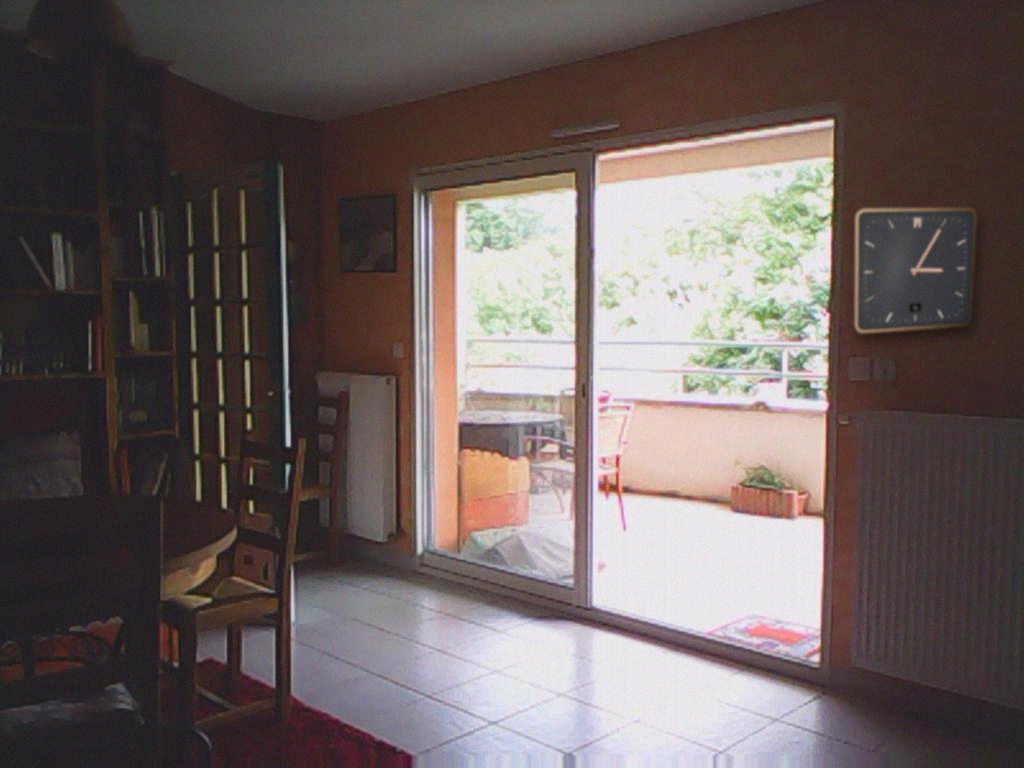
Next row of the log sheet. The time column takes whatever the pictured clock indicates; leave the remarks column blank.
3:05
